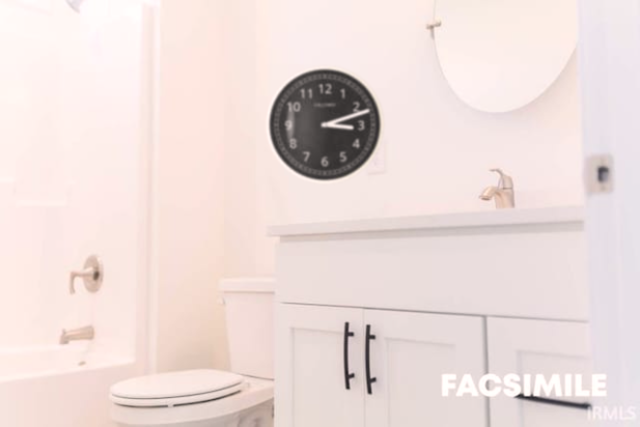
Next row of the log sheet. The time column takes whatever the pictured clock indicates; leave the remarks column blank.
3:12
